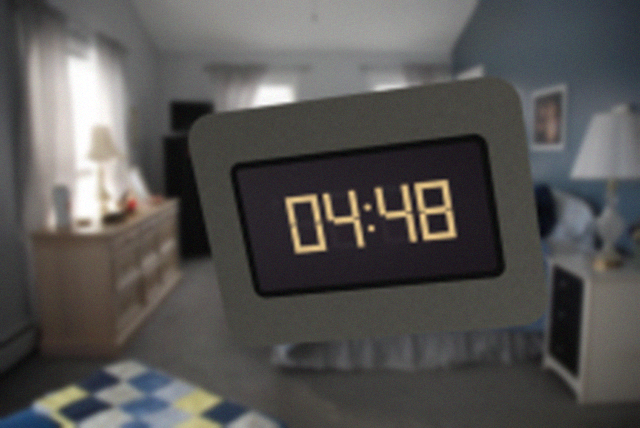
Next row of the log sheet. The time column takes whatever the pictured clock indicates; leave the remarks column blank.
4:48
